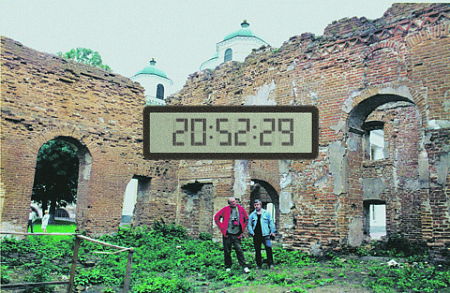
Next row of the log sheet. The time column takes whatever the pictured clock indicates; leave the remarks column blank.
20:52:29
